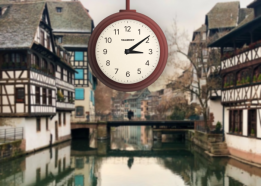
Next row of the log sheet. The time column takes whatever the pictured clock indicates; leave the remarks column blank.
3:09
